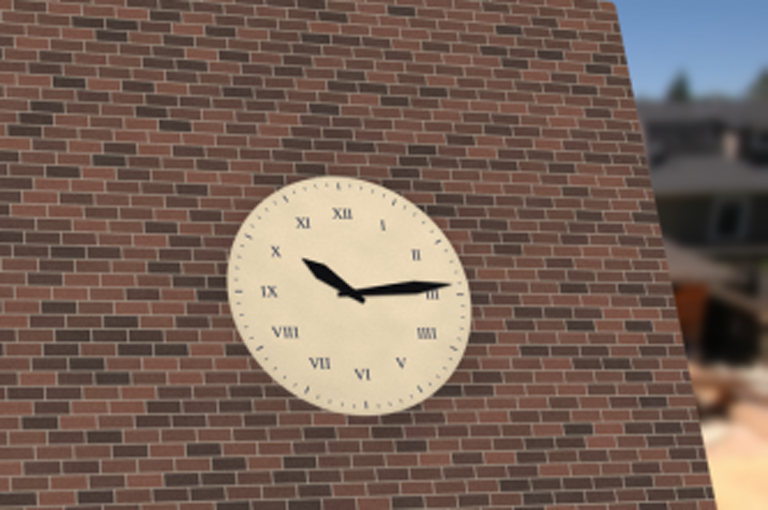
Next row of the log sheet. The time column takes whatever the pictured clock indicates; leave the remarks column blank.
10:14
